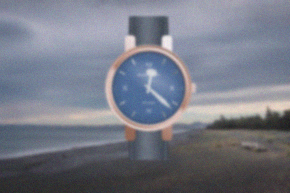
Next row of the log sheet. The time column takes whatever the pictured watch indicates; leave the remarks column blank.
12:22
